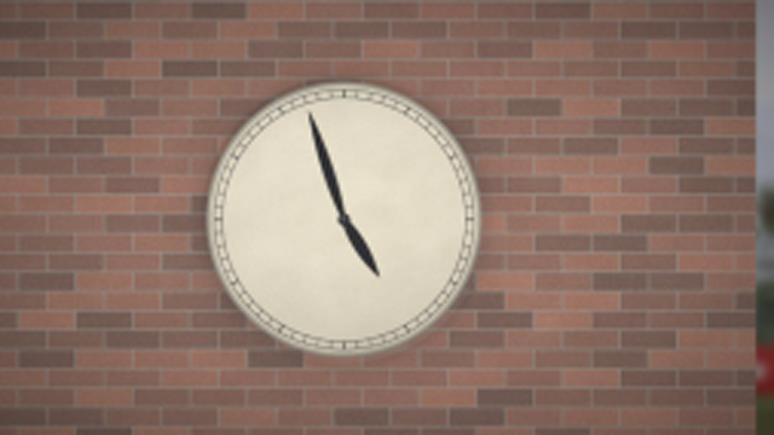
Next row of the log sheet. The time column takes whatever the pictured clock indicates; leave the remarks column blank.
4:57
